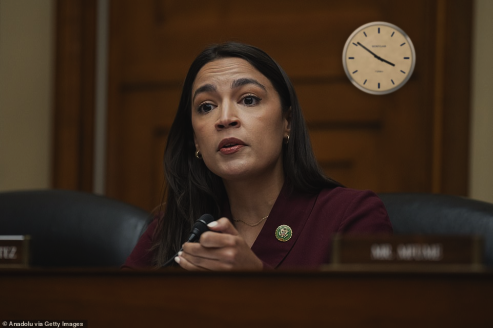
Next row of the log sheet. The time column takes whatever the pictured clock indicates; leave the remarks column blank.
3:51
